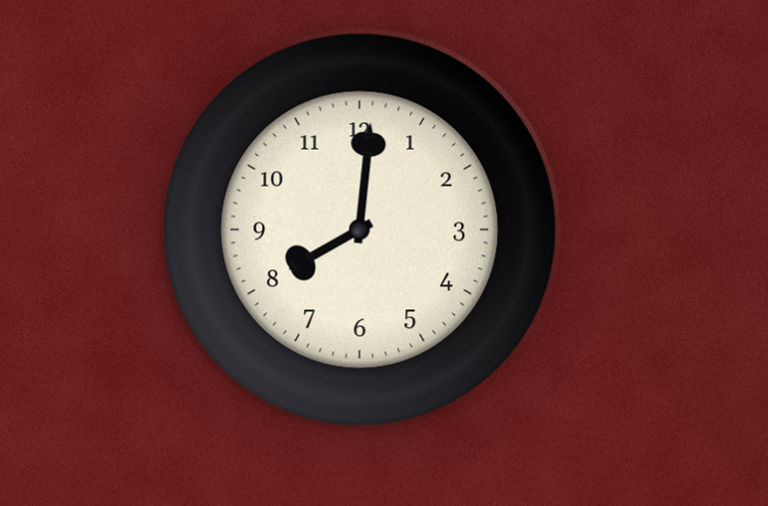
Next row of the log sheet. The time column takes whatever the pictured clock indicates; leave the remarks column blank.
8:01
